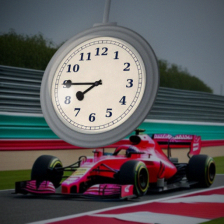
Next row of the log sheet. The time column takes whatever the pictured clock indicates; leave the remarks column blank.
7:45
